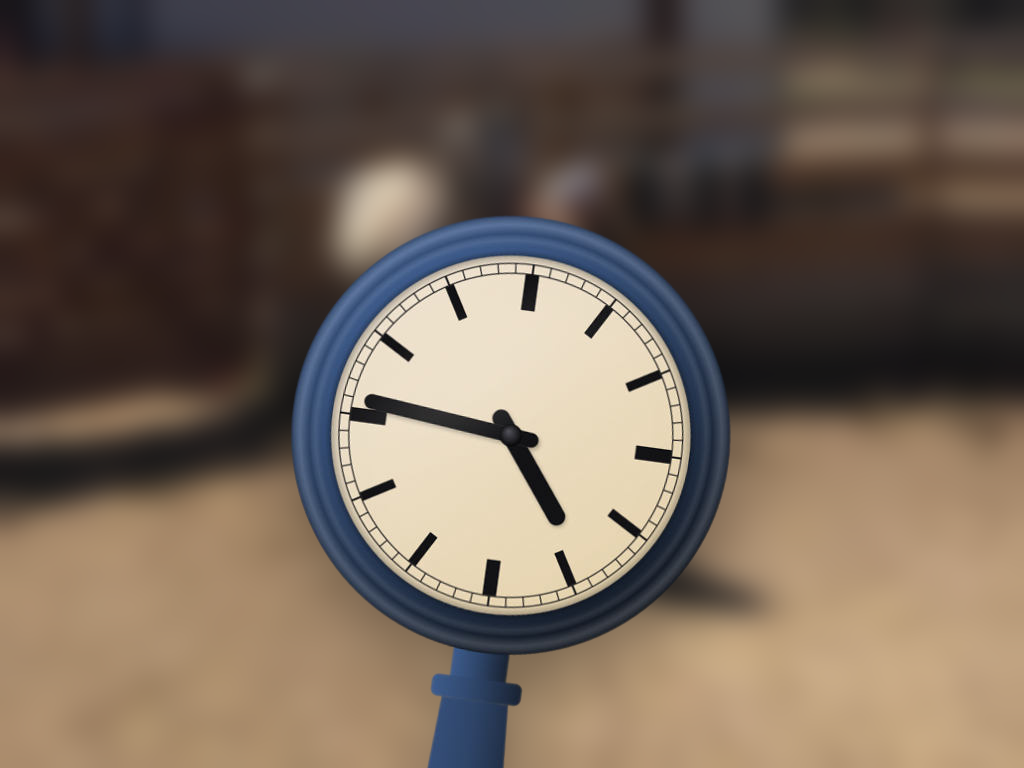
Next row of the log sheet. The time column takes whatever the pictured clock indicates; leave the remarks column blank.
4:46
